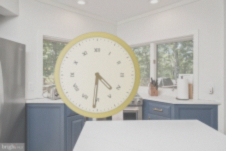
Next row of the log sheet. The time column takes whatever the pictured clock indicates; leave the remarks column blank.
4:31
